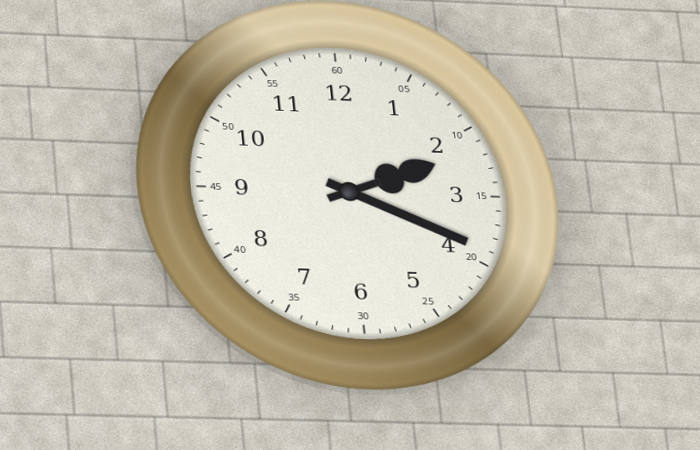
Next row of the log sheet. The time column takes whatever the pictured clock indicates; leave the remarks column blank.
2:19
